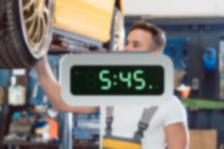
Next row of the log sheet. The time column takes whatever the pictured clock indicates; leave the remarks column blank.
5:45
